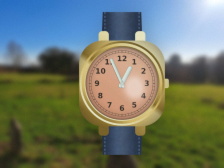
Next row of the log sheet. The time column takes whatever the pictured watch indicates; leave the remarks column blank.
12:56
